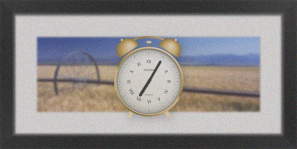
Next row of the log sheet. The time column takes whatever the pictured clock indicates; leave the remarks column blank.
7:05
